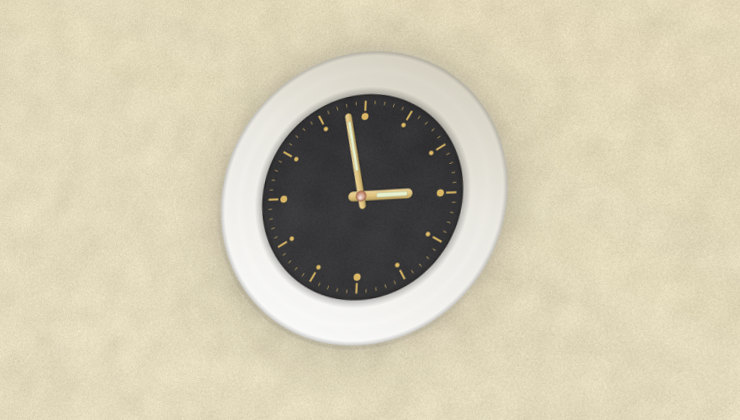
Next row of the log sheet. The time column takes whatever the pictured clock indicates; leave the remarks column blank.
2:58
